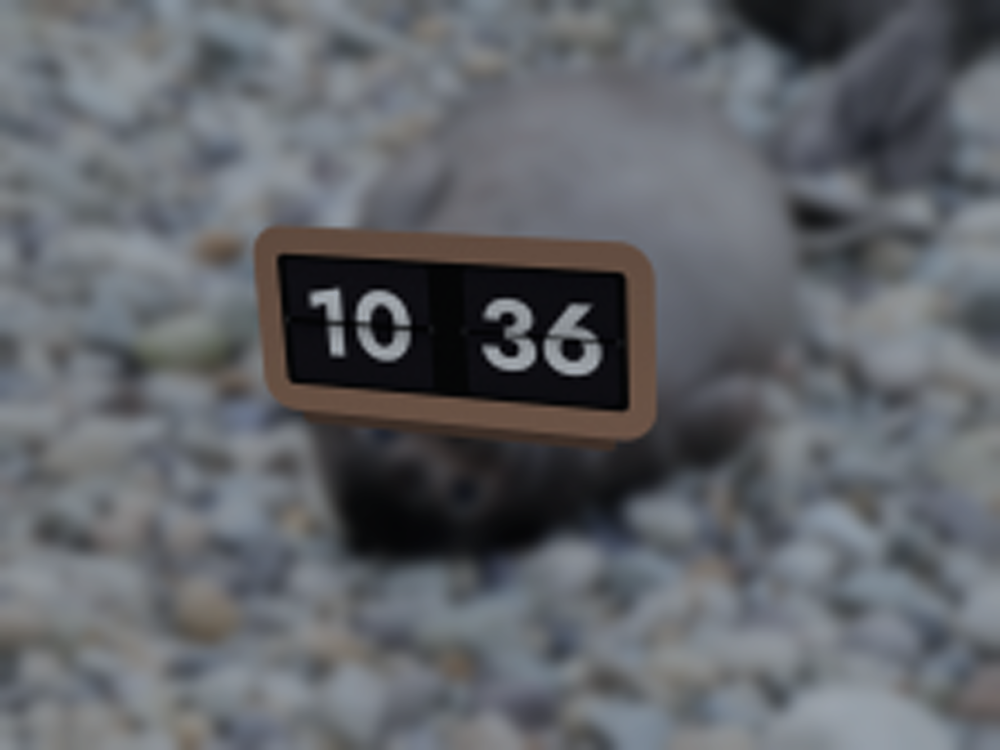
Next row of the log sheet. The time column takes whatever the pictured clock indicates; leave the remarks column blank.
10:36
